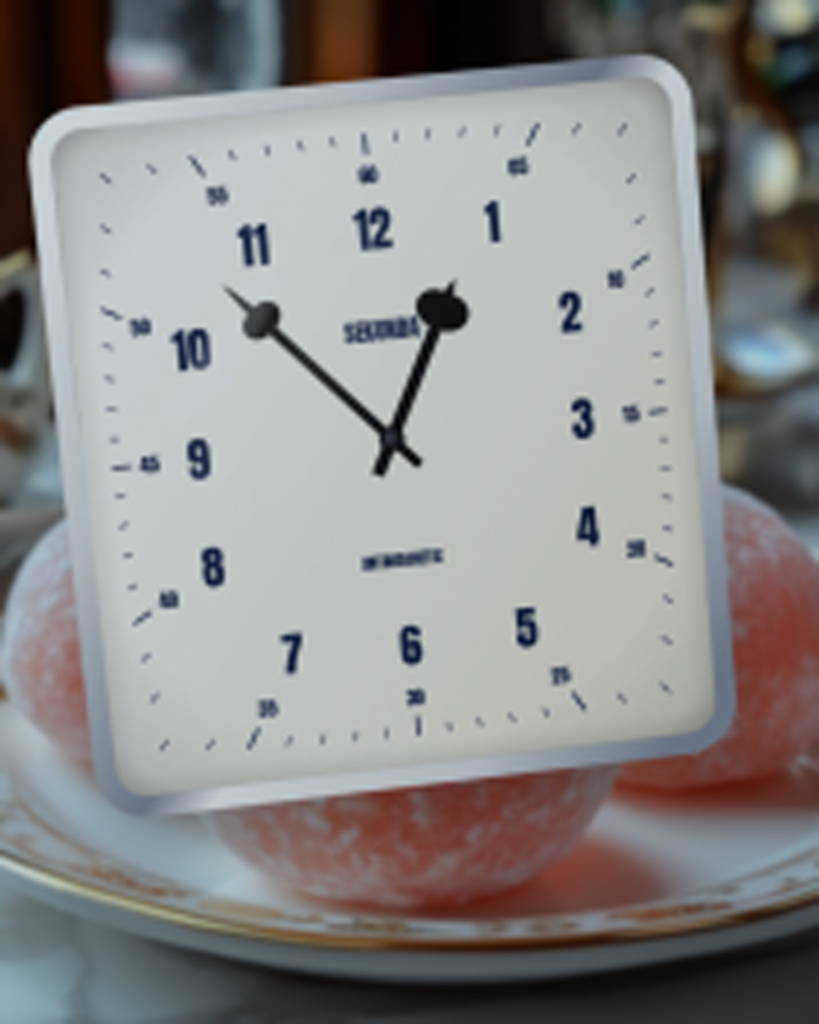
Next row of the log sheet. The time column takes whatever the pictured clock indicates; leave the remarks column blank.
12:53
